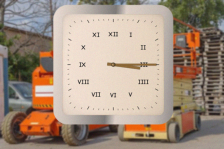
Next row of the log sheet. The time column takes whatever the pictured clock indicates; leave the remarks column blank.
3:15
